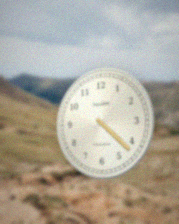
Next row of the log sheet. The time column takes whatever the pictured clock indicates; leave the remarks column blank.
4:22
